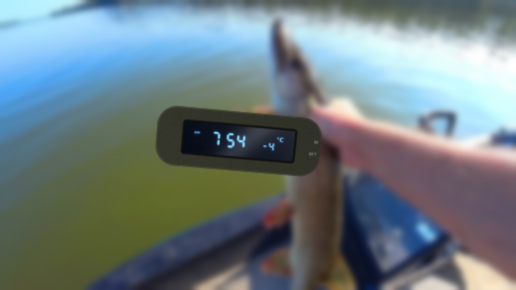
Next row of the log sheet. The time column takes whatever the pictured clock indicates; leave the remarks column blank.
7:54
